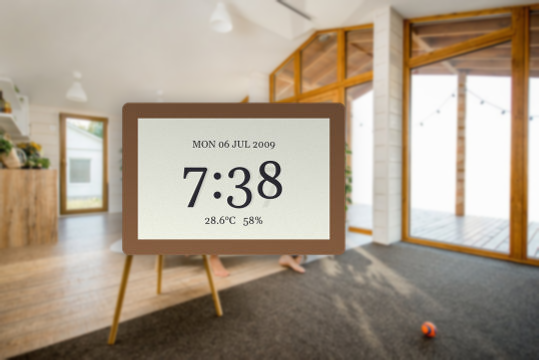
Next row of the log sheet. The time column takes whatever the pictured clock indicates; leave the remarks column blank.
7:38
